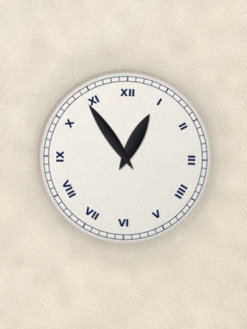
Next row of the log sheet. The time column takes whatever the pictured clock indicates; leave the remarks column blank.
12:54
